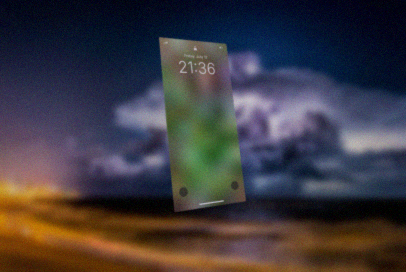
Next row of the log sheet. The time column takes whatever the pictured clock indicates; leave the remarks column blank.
21:36
